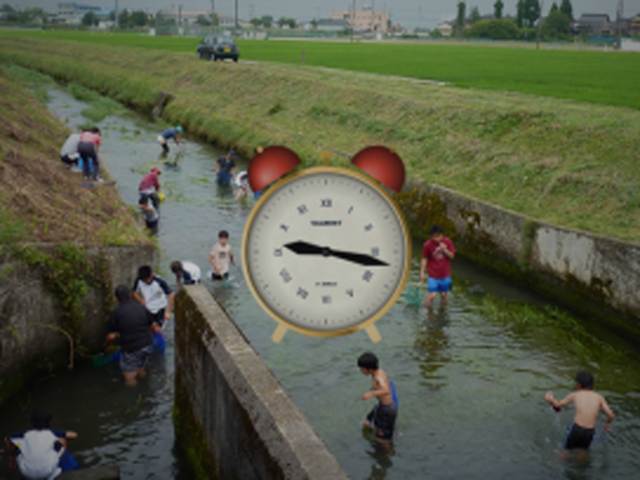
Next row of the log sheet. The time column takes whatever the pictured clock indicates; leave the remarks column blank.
9:17
